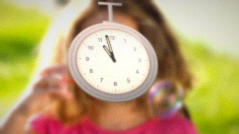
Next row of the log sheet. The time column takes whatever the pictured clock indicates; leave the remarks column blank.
10:58
